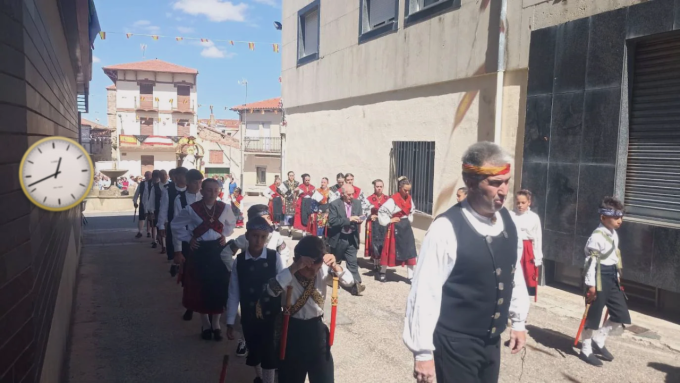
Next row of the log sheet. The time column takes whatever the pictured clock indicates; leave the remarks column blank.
12:42
